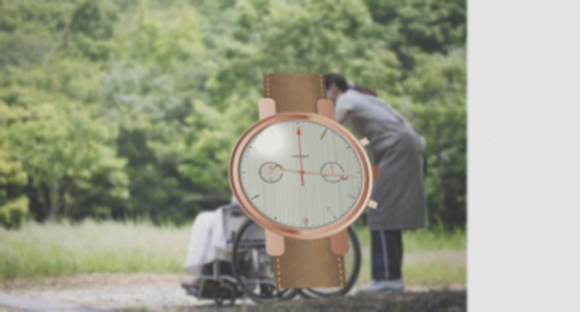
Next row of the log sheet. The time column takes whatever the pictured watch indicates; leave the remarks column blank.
9:16
